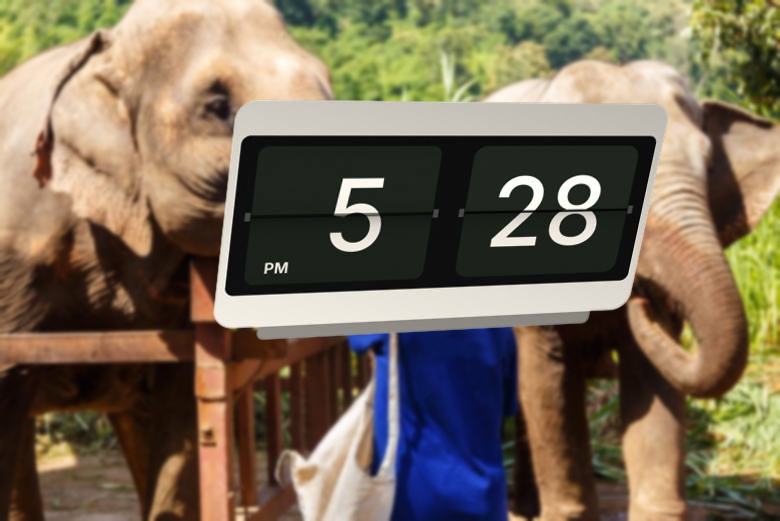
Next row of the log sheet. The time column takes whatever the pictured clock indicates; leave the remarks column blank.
5:28
